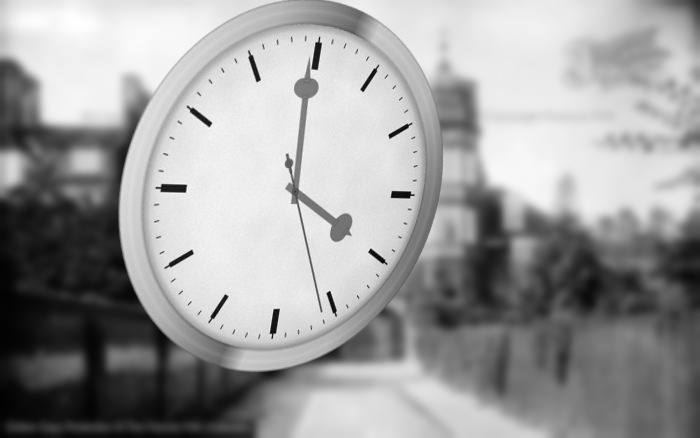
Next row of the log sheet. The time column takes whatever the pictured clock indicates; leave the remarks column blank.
3:59:26
